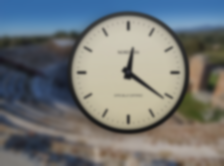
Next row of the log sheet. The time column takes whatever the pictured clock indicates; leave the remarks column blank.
12:21
